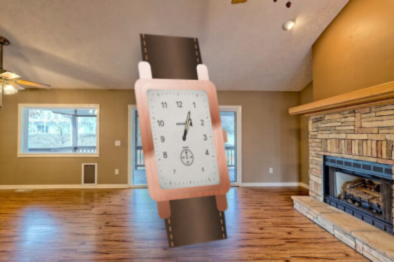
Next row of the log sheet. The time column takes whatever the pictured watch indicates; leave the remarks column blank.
1:04
